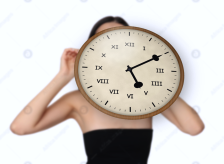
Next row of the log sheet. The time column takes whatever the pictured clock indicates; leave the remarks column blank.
5:10
